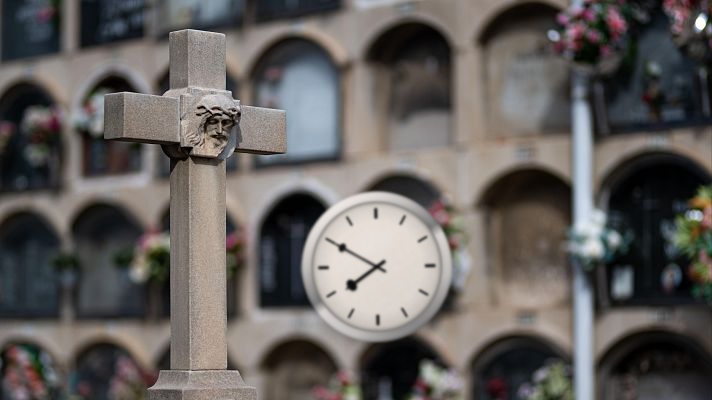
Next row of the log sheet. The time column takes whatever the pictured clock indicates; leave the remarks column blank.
7:50
